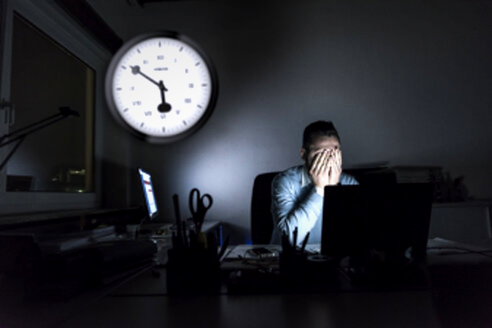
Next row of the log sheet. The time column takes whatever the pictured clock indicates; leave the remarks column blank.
5:51
